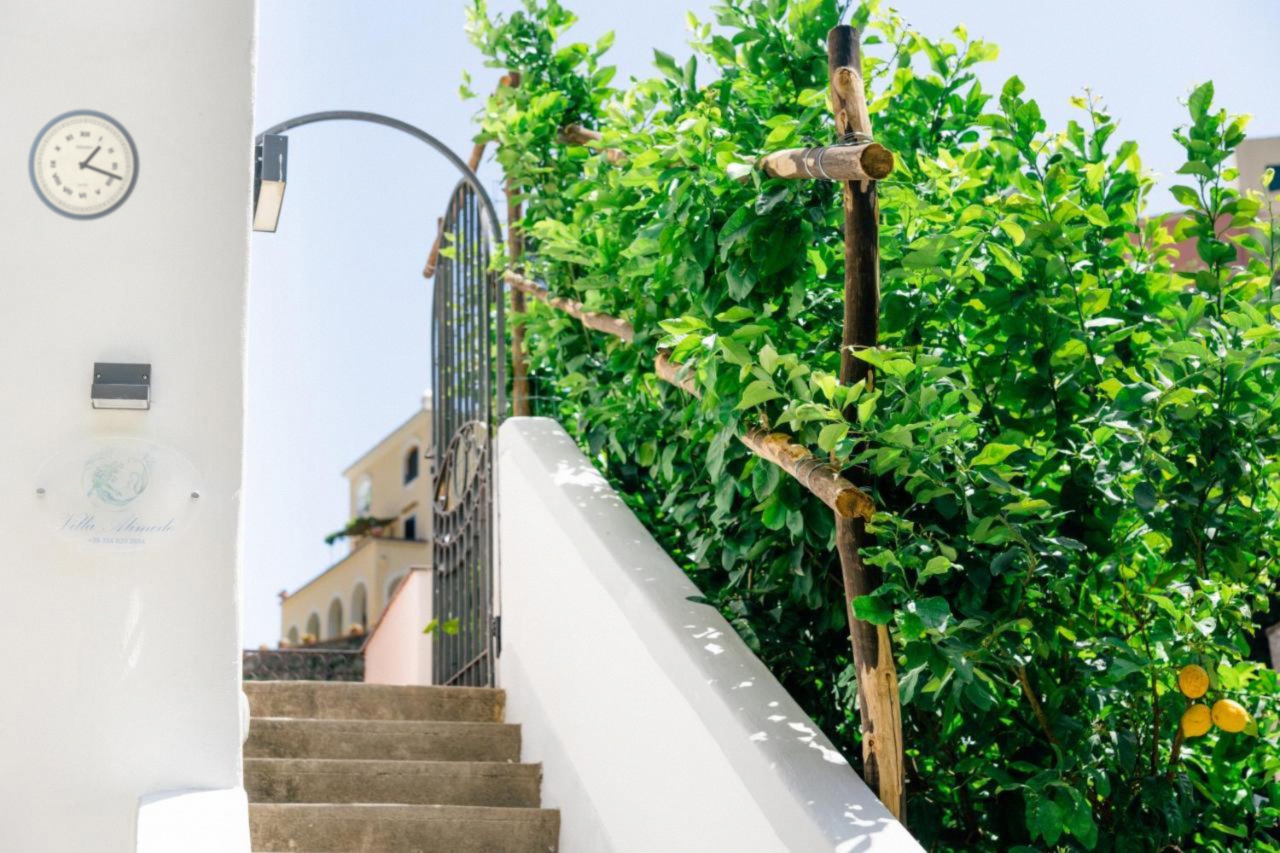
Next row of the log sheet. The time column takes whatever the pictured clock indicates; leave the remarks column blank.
1:18
